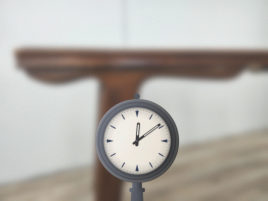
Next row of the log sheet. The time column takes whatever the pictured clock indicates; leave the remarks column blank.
12:09
